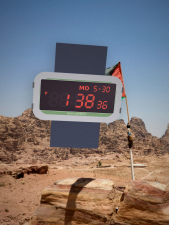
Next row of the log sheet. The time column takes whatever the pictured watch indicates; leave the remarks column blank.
1:38:36
